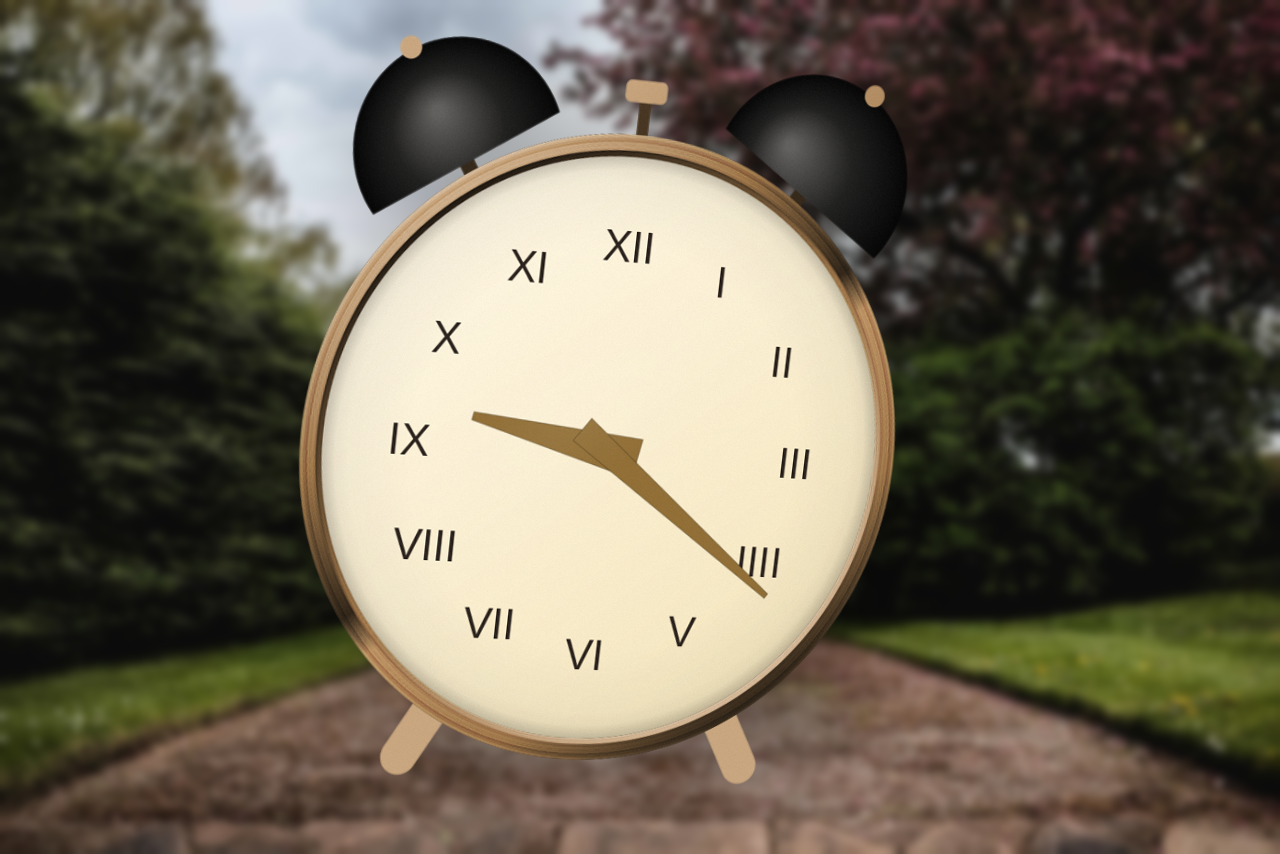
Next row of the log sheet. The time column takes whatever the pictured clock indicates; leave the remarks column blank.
9:21
